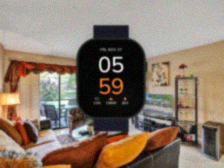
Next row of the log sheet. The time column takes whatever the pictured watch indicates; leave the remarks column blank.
5:59
